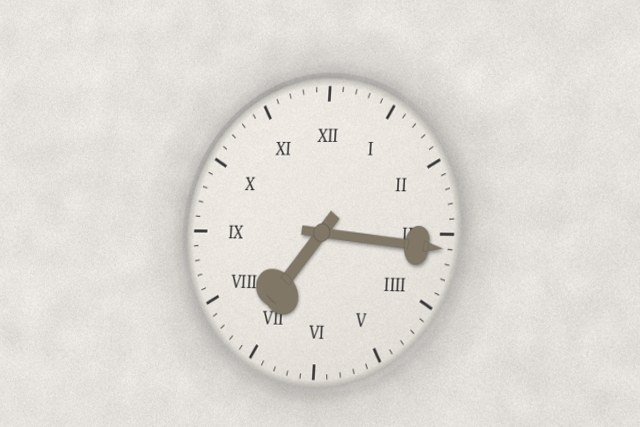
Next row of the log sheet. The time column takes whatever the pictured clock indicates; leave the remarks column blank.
7:16
